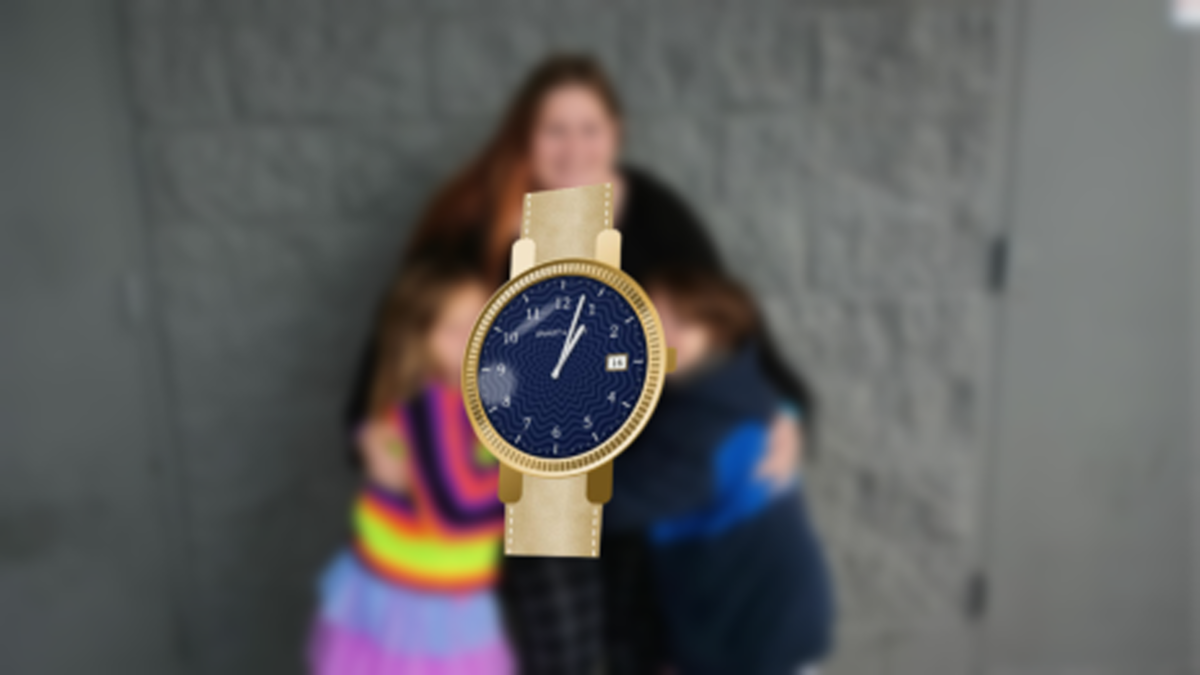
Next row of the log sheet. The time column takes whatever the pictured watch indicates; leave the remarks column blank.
1:03
